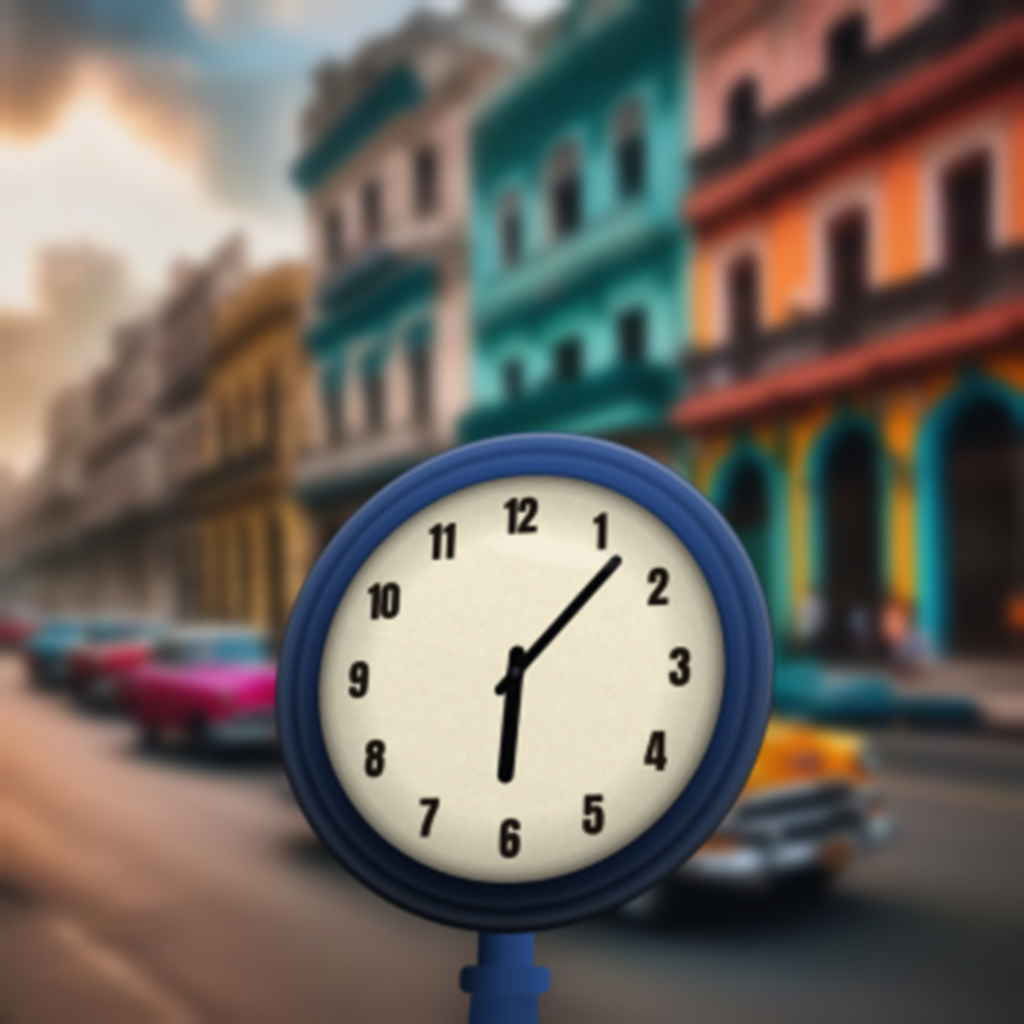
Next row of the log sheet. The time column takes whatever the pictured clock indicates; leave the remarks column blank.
6:07
